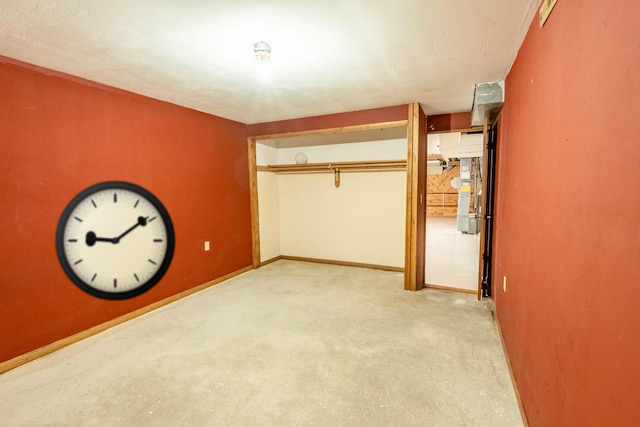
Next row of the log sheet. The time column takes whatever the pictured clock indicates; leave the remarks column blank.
9:09
